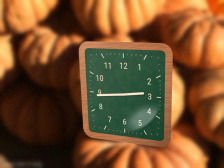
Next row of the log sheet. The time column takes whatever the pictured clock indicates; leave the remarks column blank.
2:44
